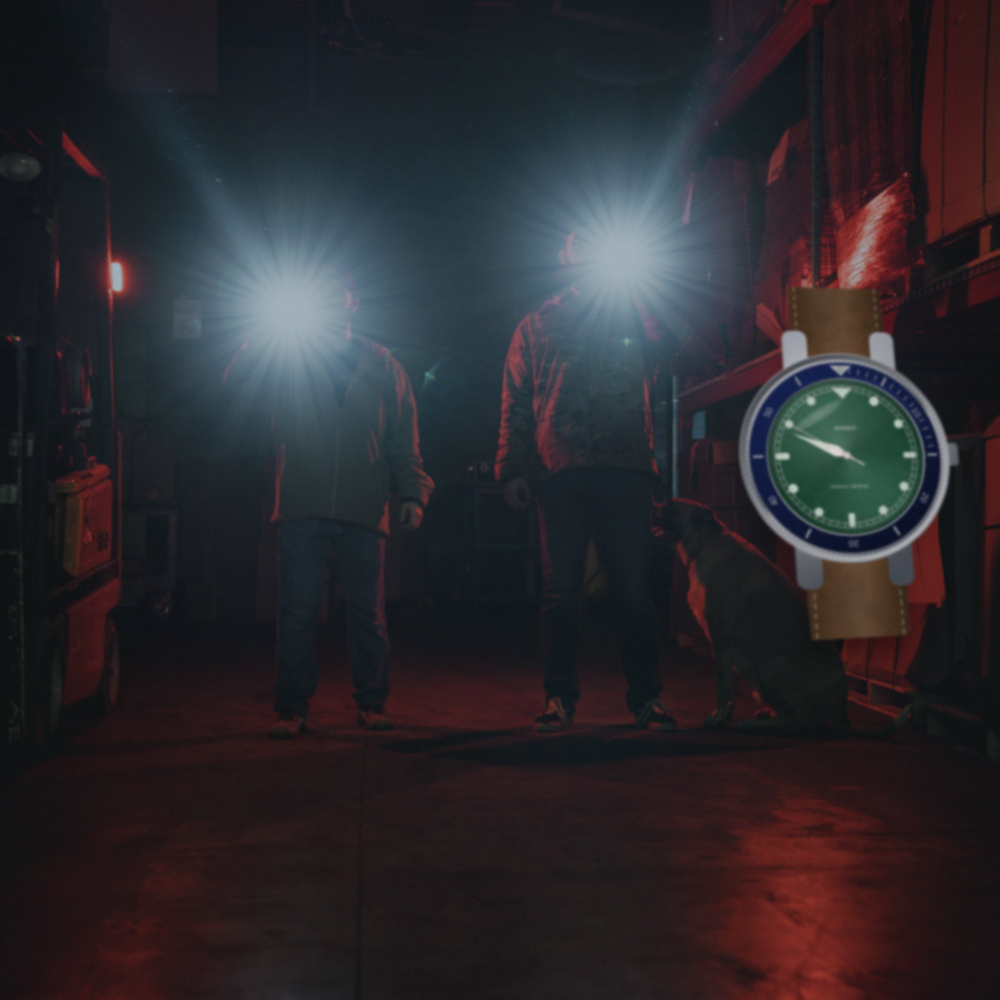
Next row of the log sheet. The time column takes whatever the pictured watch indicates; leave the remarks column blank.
9:48:50
